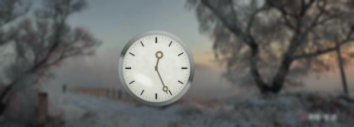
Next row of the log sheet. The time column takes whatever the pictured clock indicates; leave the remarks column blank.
12:26
